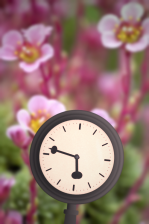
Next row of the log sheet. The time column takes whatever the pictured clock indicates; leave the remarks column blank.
5:47
